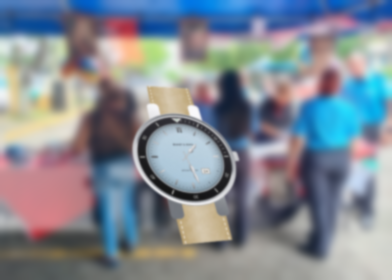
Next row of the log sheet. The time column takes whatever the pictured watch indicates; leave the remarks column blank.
1:28
